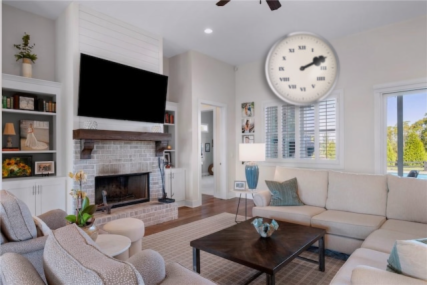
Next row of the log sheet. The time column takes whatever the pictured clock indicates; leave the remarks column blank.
2:11
